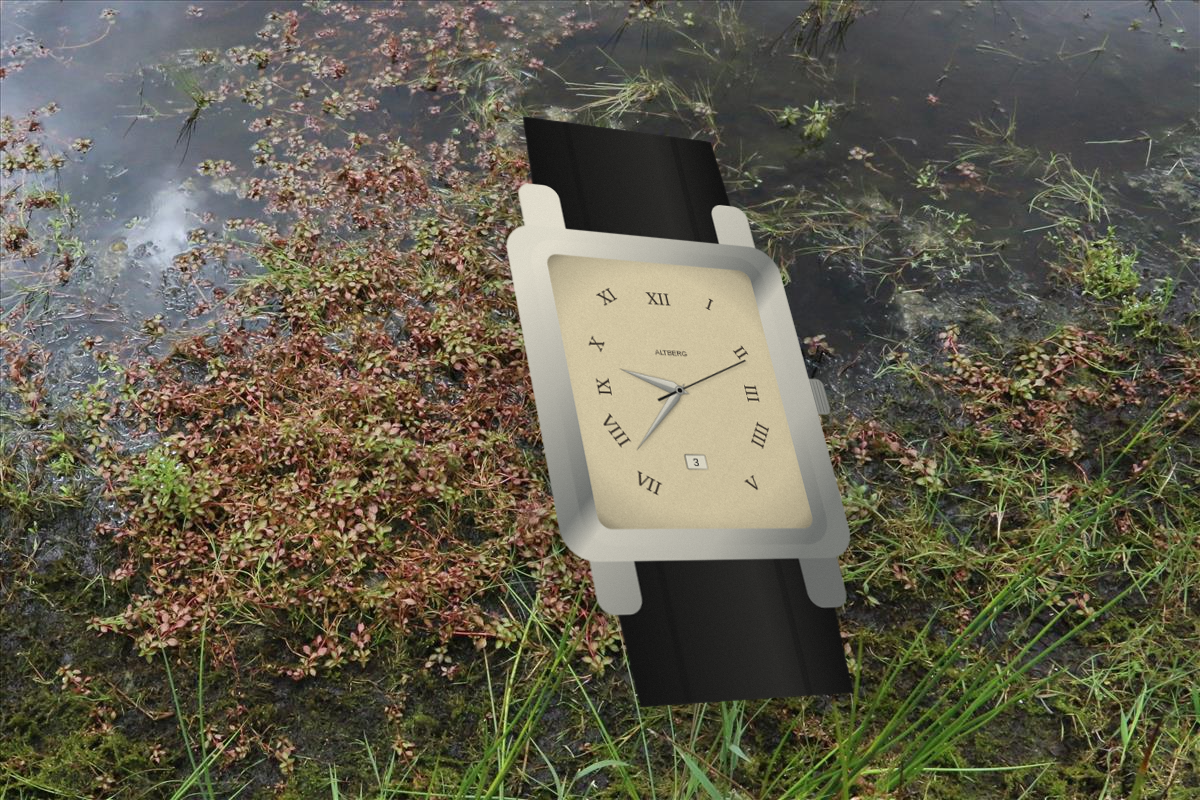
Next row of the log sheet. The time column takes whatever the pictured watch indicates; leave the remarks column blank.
9:37:11
